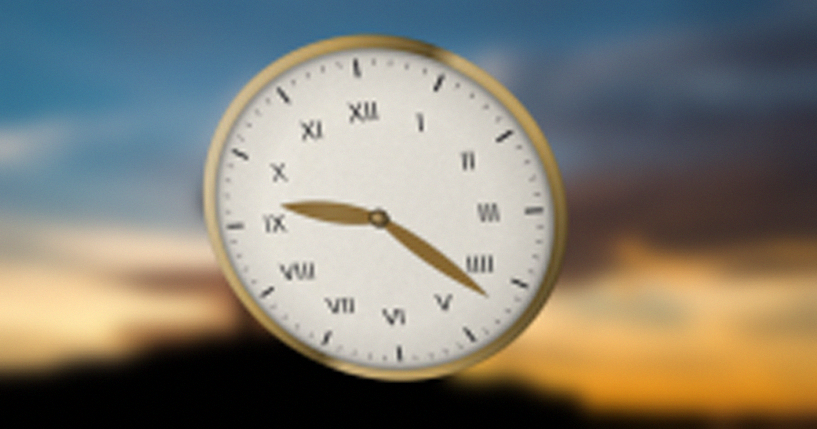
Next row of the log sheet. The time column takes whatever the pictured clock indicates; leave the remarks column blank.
9:22
